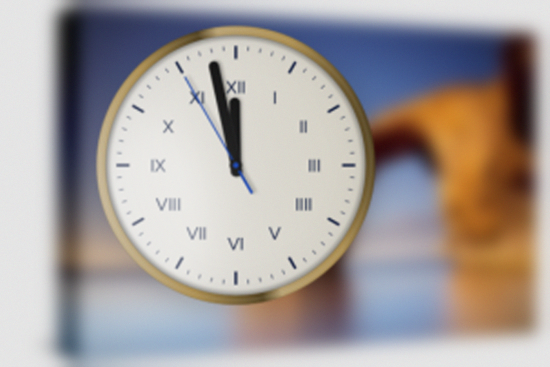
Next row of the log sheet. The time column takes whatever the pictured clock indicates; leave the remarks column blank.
11:57:55
